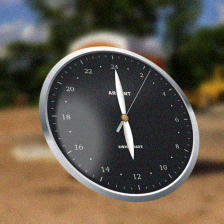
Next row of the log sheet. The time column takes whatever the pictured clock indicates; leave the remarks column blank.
12:00:06
